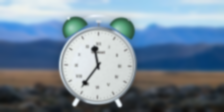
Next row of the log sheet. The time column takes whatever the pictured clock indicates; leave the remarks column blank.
11:36
